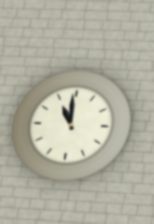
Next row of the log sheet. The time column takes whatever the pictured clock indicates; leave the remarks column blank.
10:59
